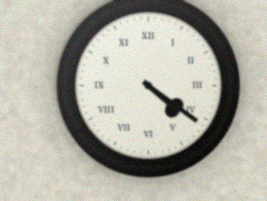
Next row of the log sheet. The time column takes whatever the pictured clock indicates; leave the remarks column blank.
4:21
